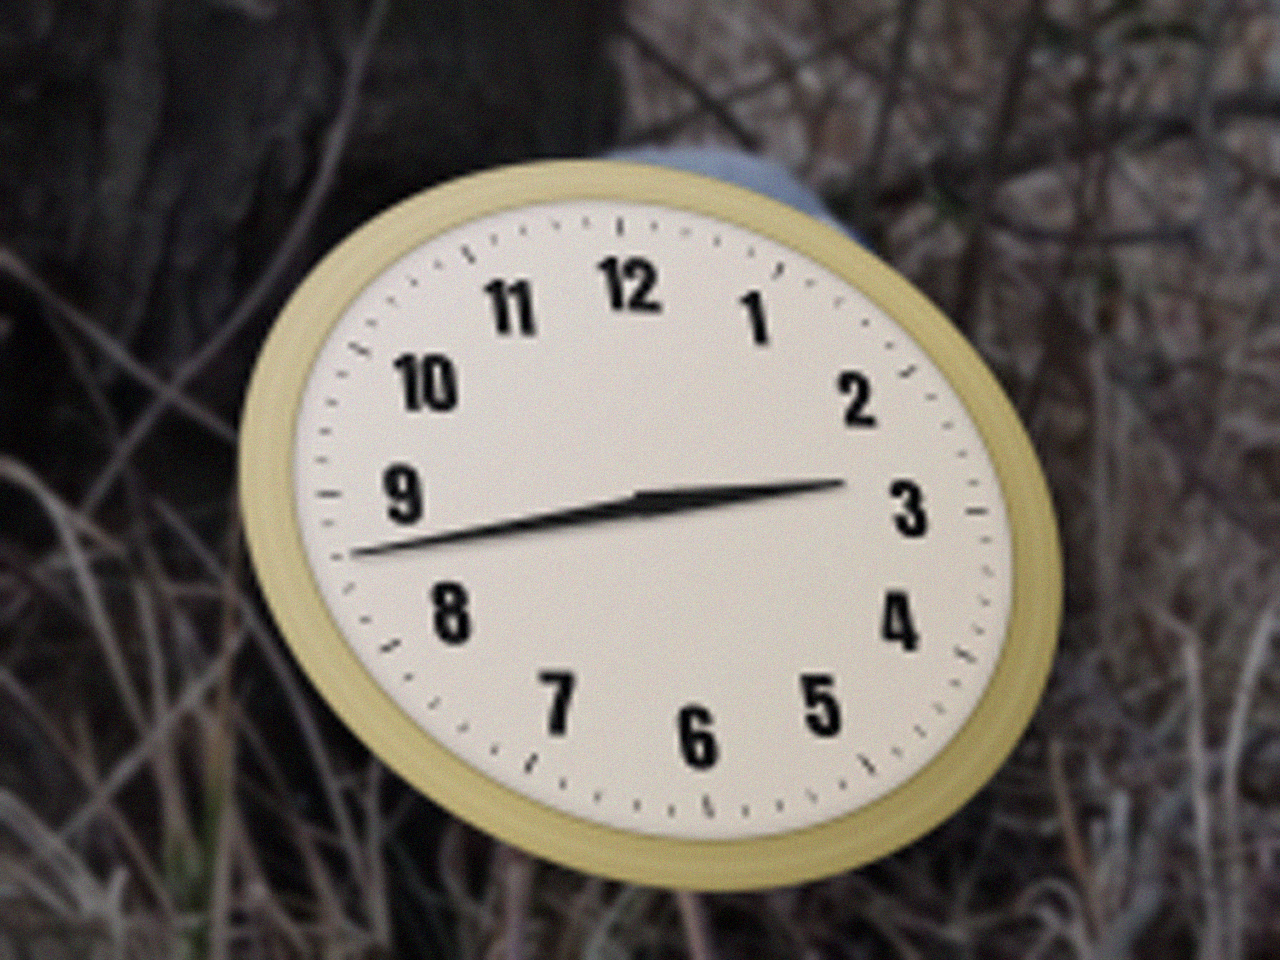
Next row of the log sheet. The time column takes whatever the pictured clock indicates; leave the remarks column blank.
2:43
